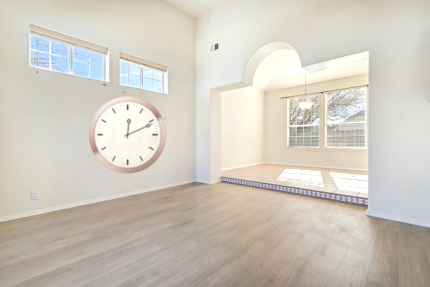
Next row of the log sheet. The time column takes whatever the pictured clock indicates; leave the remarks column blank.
12:11
